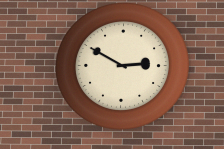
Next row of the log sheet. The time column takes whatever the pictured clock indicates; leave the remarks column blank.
2:50
